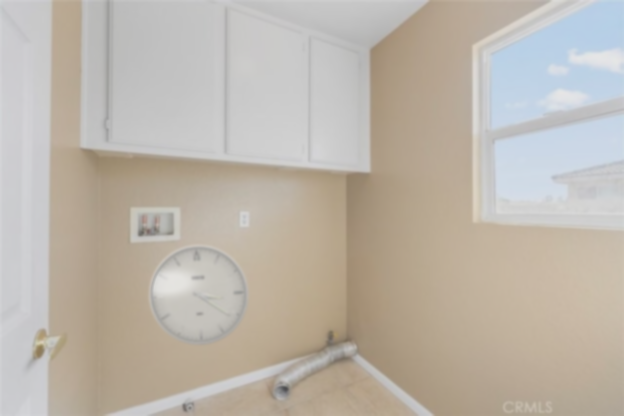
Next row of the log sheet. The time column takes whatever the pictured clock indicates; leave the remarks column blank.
3:21
